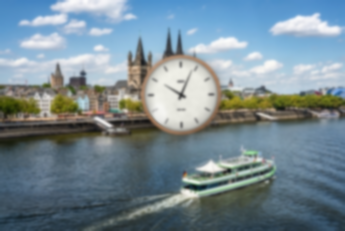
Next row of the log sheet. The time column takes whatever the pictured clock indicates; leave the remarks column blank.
10:04
